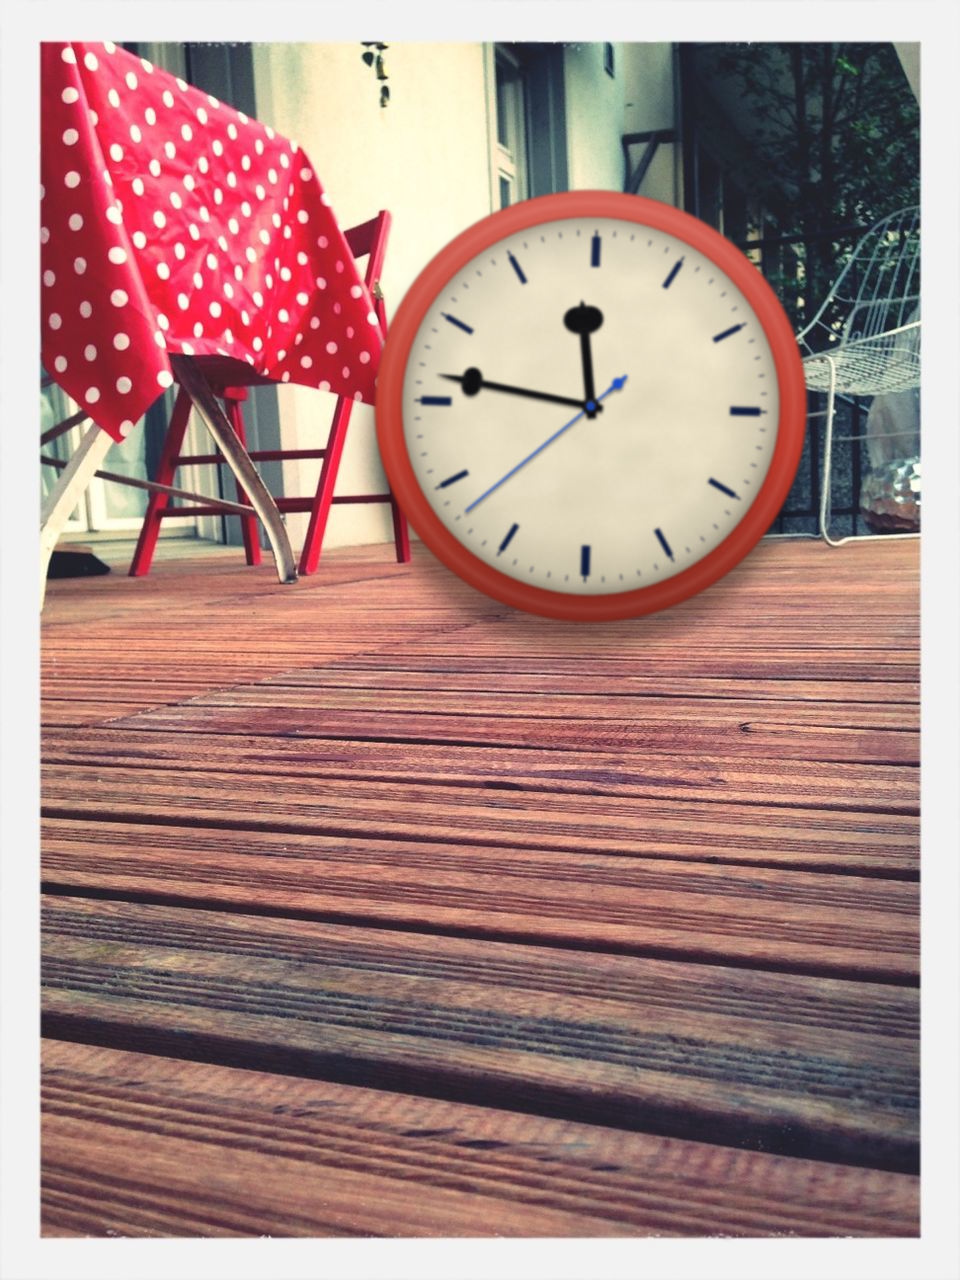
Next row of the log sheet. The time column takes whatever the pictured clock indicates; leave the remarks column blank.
11:46:38
